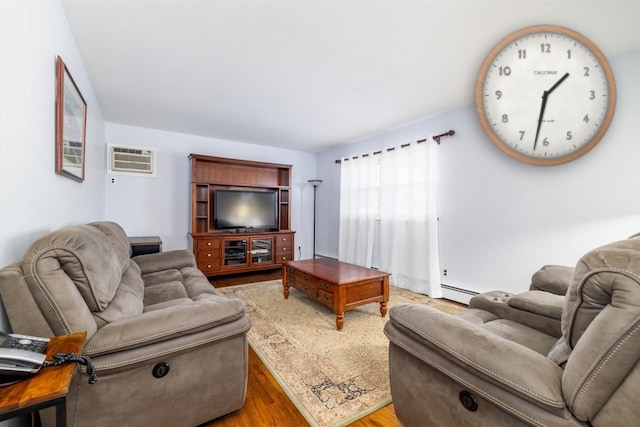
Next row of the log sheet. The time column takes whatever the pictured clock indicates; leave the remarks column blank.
1:32
